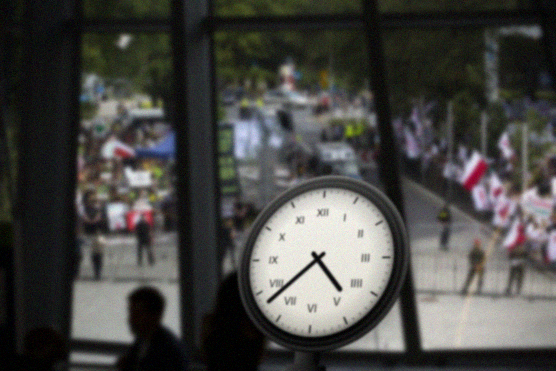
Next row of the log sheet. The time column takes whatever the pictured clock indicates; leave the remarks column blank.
4:38
